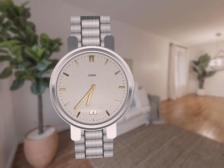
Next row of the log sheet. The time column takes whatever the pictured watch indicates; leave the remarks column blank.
6:37
